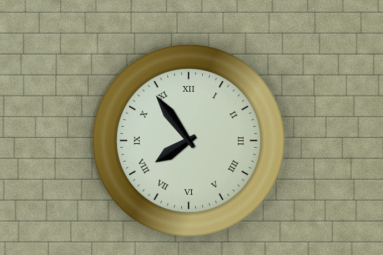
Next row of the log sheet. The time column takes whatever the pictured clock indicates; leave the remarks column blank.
7:54
